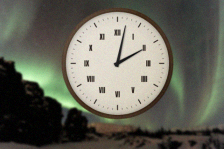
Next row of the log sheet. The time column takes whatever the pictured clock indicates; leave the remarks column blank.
2:02
